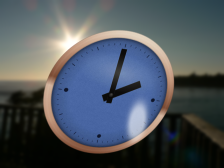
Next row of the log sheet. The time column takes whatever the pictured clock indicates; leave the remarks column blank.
2:00
